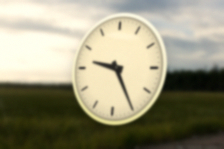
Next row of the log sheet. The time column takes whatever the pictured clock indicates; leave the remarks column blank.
9:25
